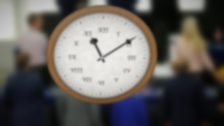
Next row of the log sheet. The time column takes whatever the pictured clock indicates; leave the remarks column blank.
11:09
